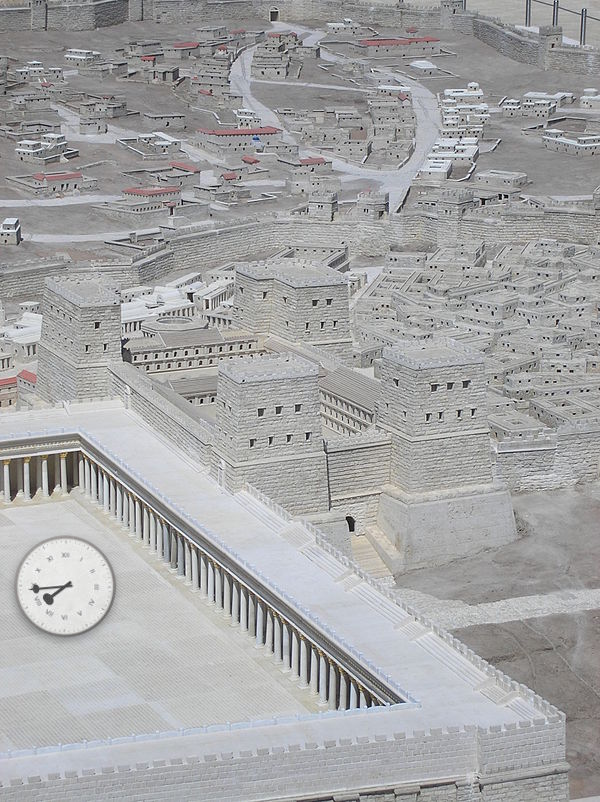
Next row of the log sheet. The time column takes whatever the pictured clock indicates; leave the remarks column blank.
7:44
